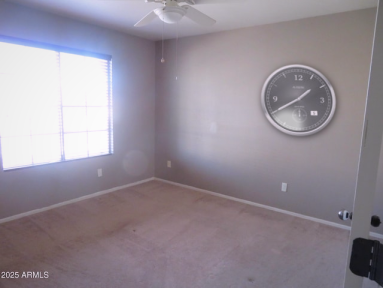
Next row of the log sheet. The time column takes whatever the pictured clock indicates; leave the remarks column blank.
1:40
